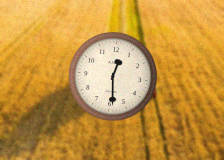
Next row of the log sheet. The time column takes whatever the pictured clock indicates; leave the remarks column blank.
12:29
